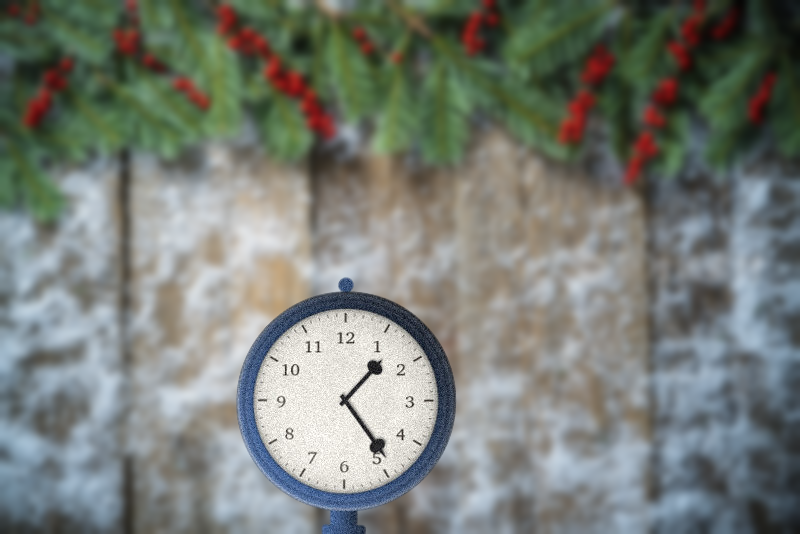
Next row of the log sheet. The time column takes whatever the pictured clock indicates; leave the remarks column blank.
1:24
